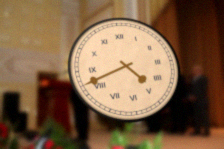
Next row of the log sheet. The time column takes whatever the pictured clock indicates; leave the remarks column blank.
4:42
